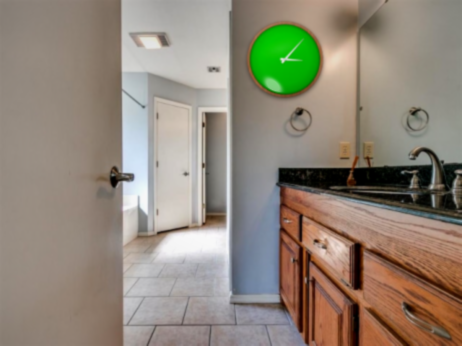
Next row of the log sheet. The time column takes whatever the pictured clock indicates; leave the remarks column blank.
3:07
